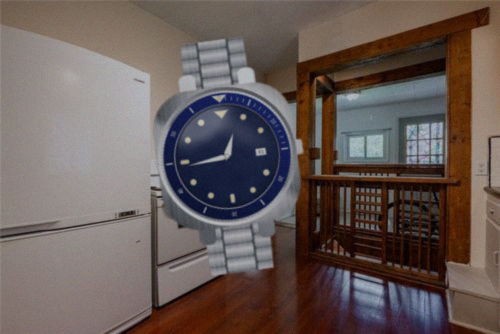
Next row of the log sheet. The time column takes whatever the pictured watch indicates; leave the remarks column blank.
12:44
